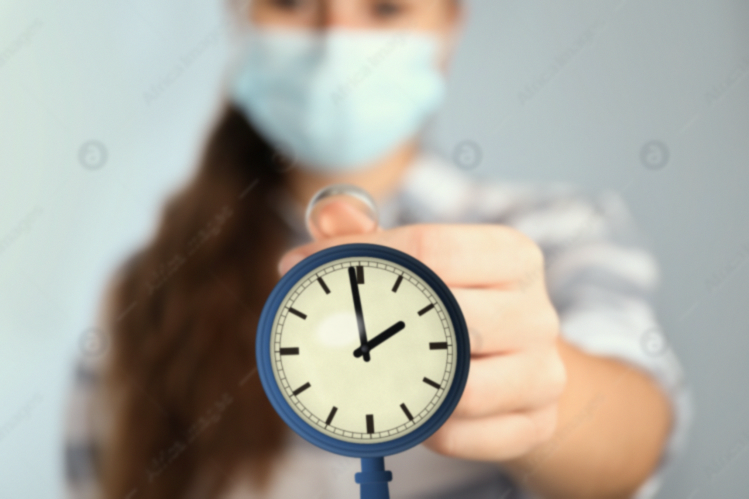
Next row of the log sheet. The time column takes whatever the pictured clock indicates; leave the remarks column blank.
1:59
